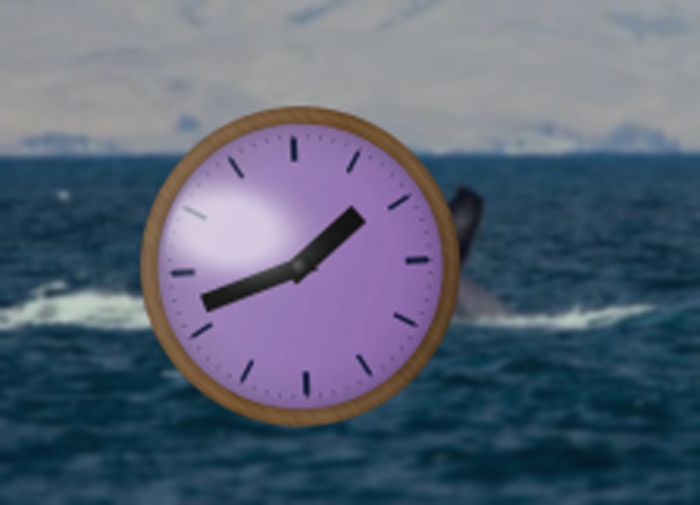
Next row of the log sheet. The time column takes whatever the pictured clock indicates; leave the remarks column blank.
1:42
